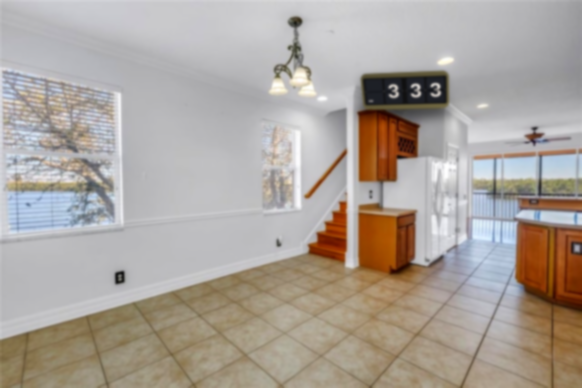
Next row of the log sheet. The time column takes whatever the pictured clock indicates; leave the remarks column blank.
3:33
